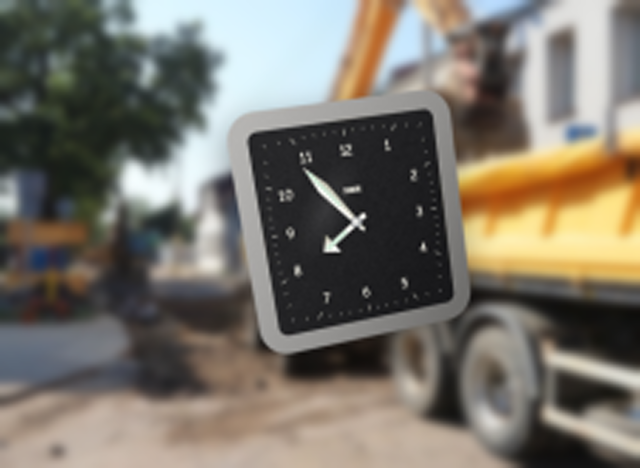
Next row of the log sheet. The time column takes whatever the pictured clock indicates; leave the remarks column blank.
7:54
